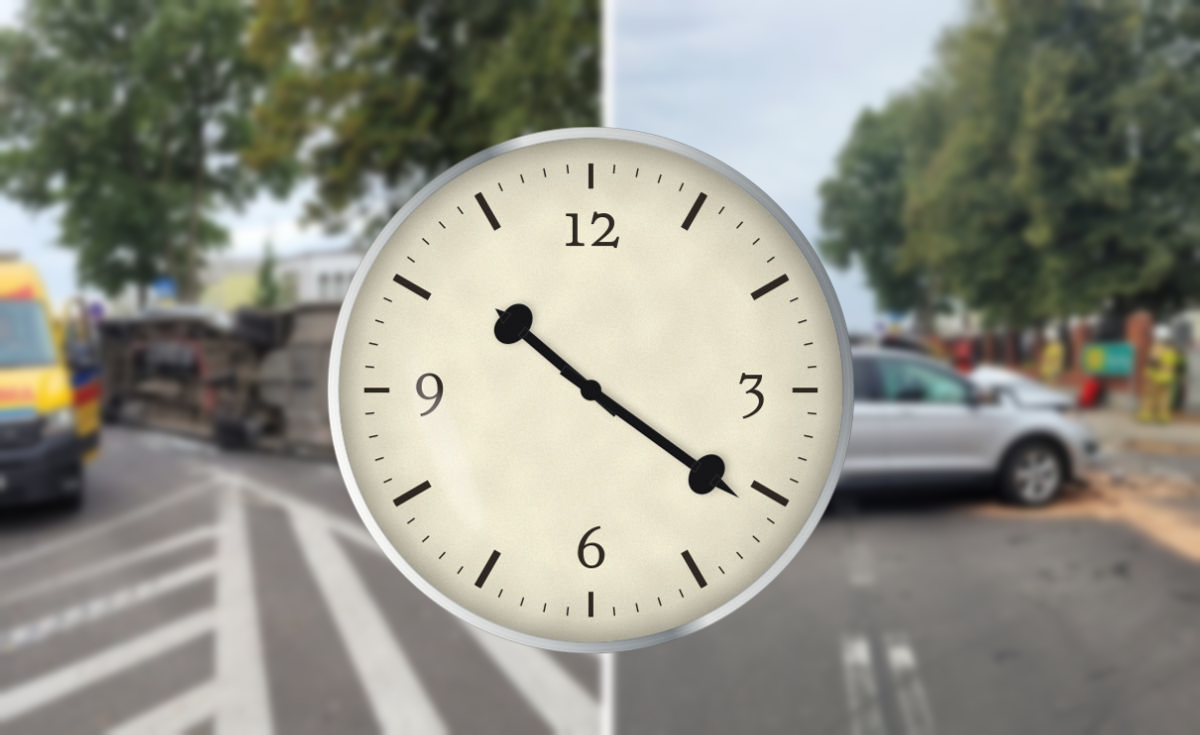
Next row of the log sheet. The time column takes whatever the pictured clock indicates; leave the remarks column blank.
10:21
